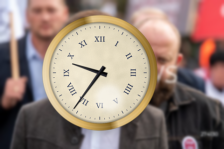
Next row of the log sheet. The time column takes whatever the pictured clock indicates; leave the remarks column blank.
9:36
